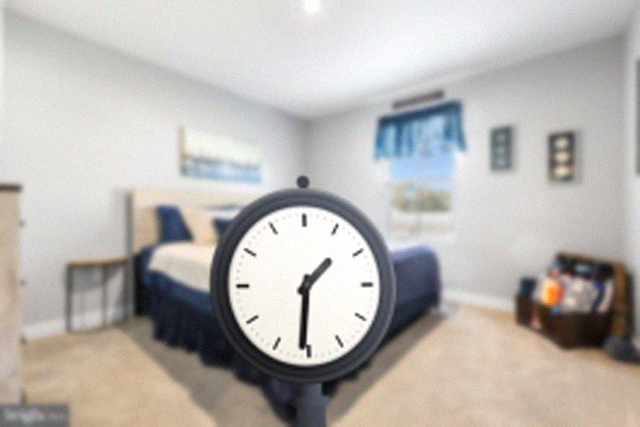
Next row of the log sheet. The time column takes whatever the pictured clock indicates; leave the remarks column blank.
1:31
